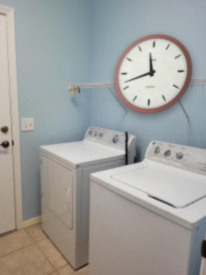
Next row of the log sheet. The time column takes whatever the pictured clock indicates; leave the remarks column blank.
11:42
